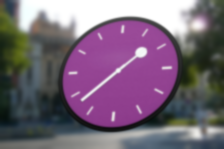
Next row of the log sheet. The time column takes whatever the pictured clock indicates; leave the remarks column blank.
1:38
